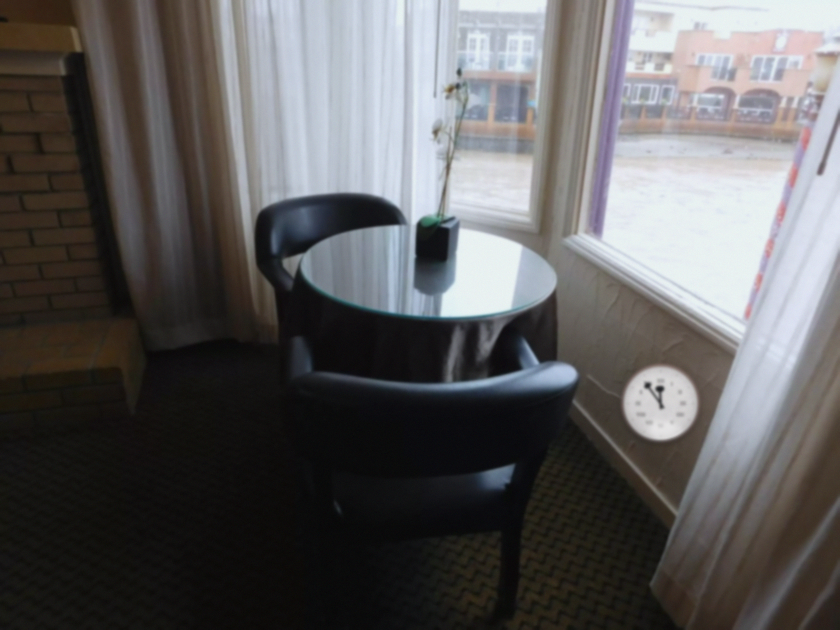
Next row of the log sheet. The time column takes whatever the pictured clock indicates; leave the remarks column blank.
11:54
